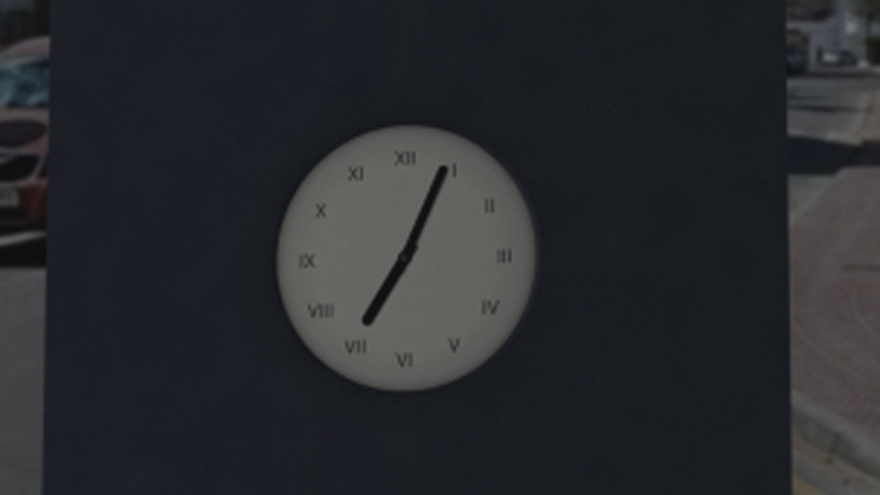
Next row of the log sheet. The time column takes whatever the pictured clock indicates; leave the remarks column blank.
7:04
